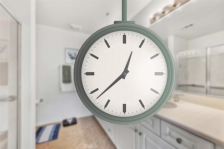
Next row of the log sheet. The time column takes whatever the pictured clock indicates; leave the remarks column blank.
12:38
